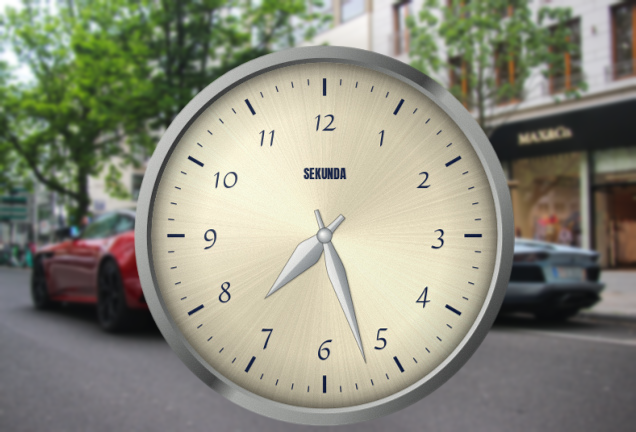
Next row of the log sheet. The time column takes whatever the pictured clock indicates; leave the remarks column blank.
7:27
